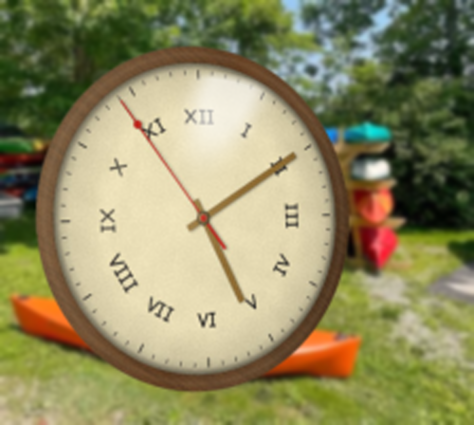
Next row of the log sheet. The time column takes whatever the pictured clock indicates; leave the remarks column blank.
5:09:54
